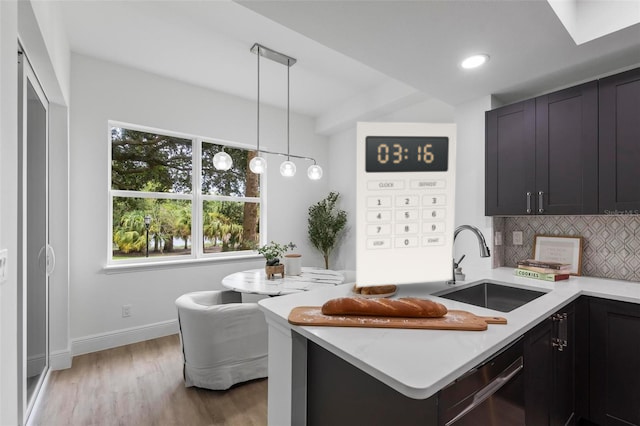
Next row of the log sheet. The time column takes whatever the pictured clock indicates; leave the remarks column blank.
3:16
